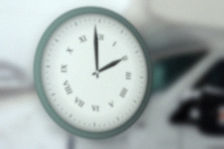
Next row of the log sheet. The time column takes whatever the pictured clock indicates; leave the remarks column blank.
1:59
